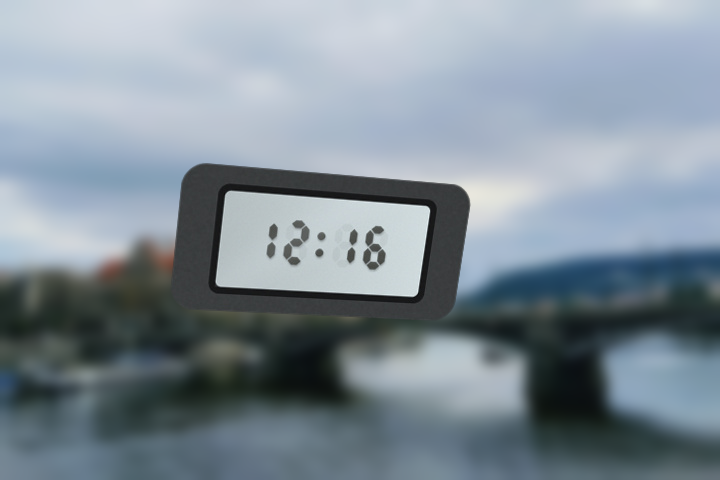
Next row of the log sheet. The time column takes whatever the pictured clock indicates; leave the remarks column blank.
12:16
